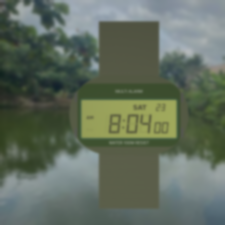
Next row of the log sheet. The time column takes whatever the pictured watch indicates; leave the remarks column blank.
8:04
